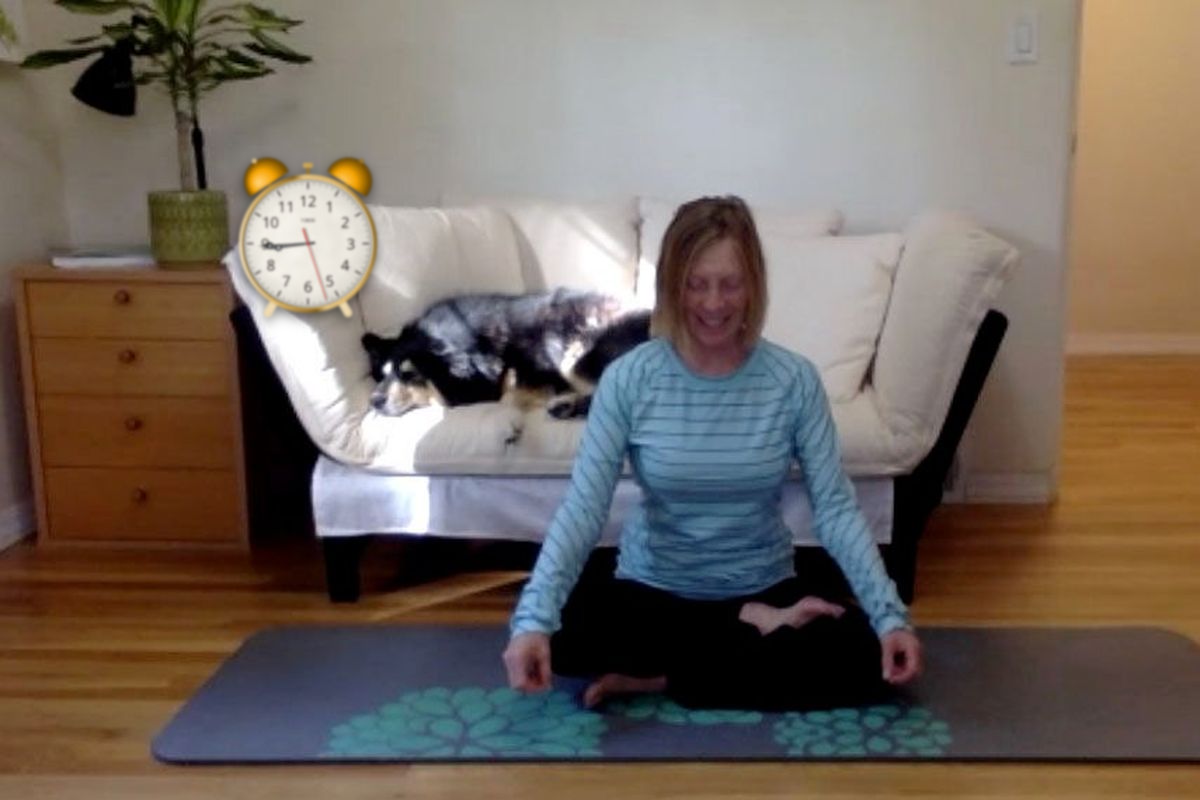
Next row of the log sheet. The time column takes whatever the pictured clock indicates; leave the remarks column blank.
8:44:27
